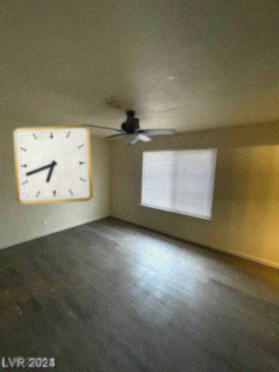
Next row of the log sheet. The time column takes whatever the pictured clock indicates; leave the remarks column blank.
6:42
